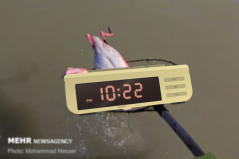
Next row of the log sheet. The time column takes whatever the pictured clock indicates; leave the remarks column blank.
10:22
